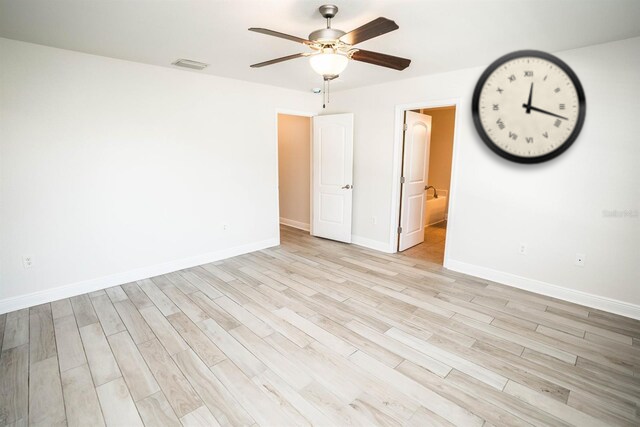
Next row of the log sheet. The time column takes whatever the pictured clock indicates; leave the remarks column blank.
12:18
